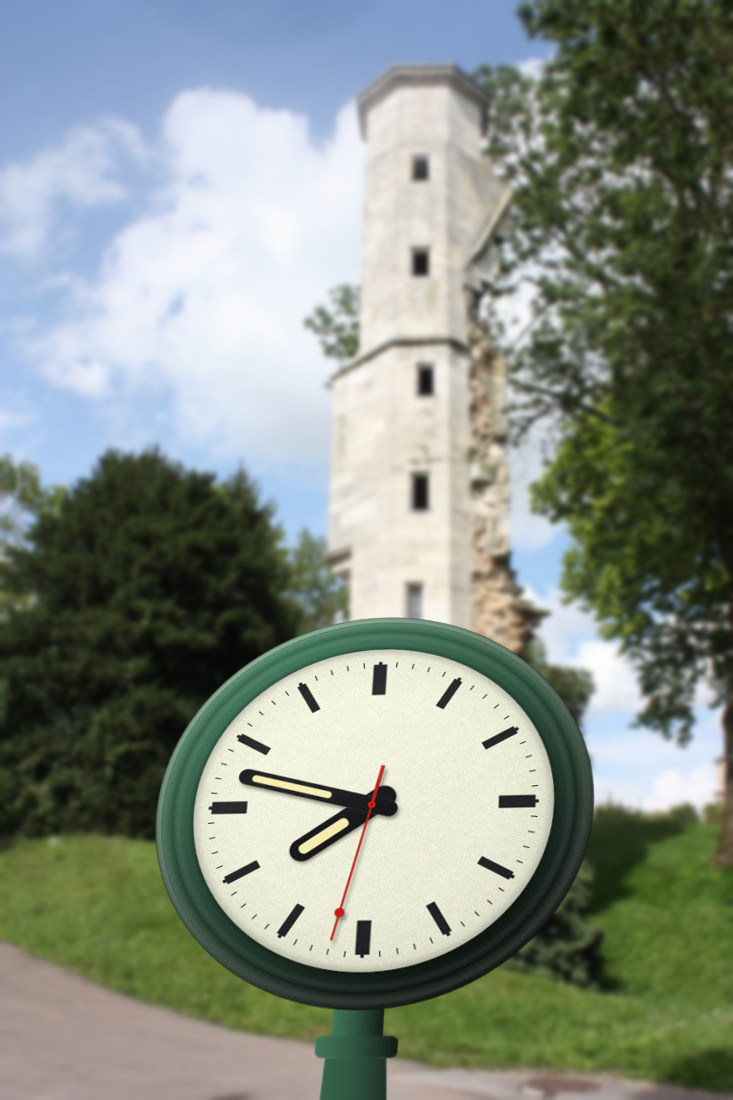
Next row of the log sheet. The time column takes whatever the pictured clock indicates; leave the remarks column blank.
7:47:32
